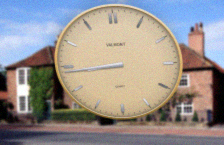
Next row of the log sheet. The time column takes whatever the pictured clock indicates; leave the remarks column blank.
8:44
